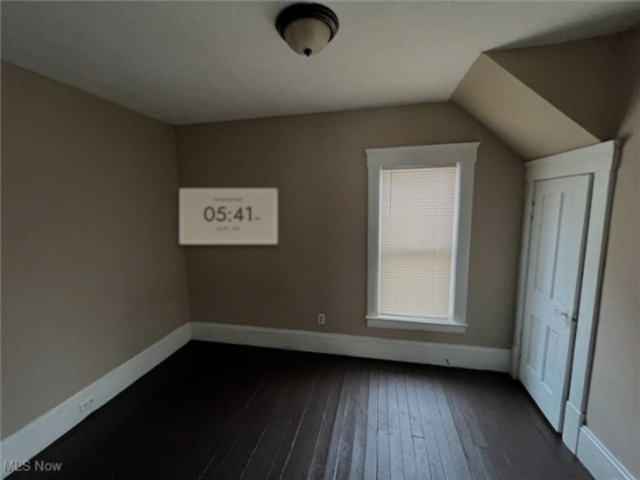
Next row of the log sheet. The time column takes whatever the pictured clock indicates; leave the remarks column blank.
5:41
